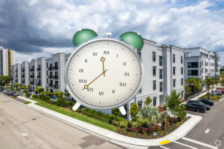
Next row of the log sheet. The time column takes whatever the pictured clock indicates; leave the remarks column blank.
11:37
